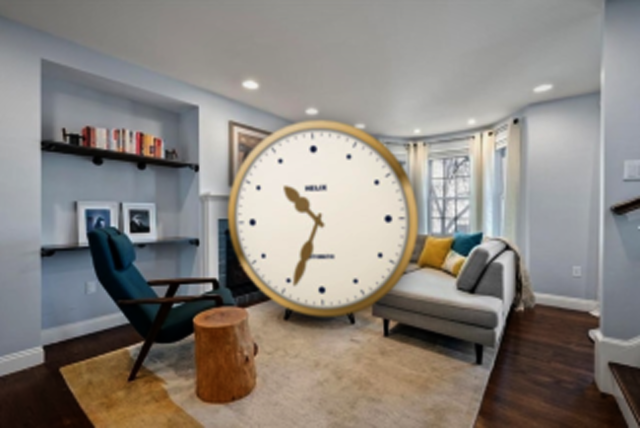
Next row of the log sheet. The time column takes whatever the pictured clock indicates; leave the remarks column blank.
10:34
